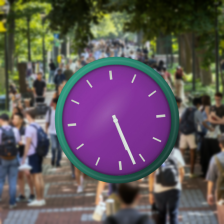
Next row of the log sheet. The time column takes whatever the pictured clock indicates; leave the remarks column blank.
5:27
